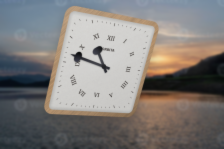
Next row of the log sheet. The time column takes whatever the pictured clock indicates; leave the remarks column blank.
10:47
